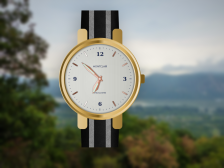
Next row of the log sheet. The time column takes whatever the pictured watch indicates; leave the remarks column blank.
6:52
